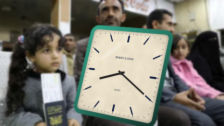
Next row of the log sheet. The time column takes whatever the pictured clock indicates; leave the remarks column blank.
8:20
